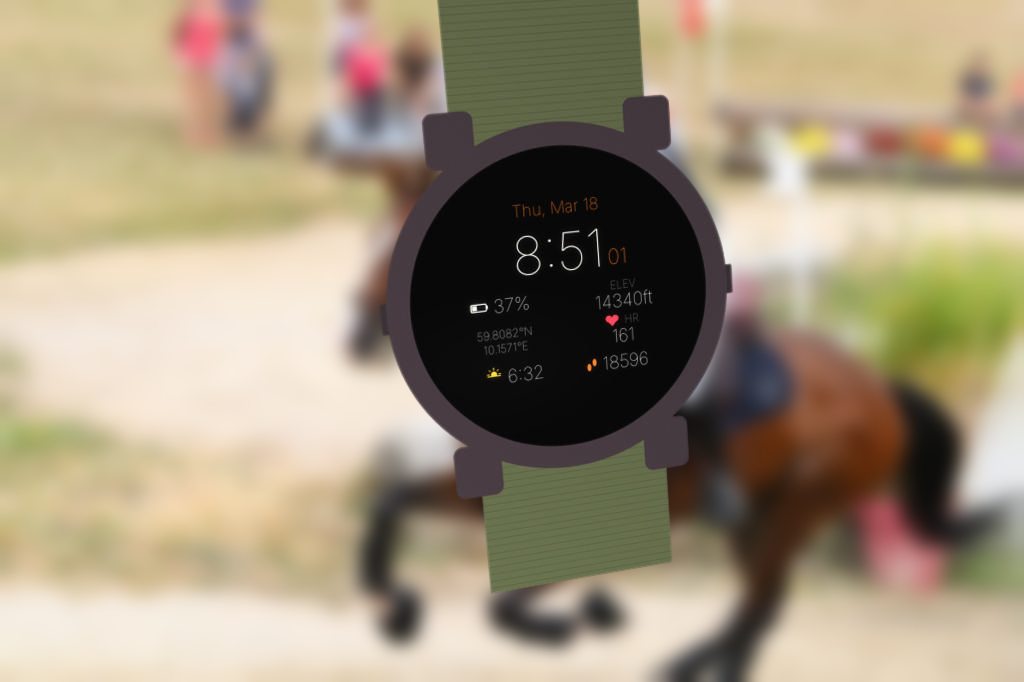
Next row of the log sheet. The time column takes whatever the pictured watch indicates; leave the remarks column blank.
8:51:01
